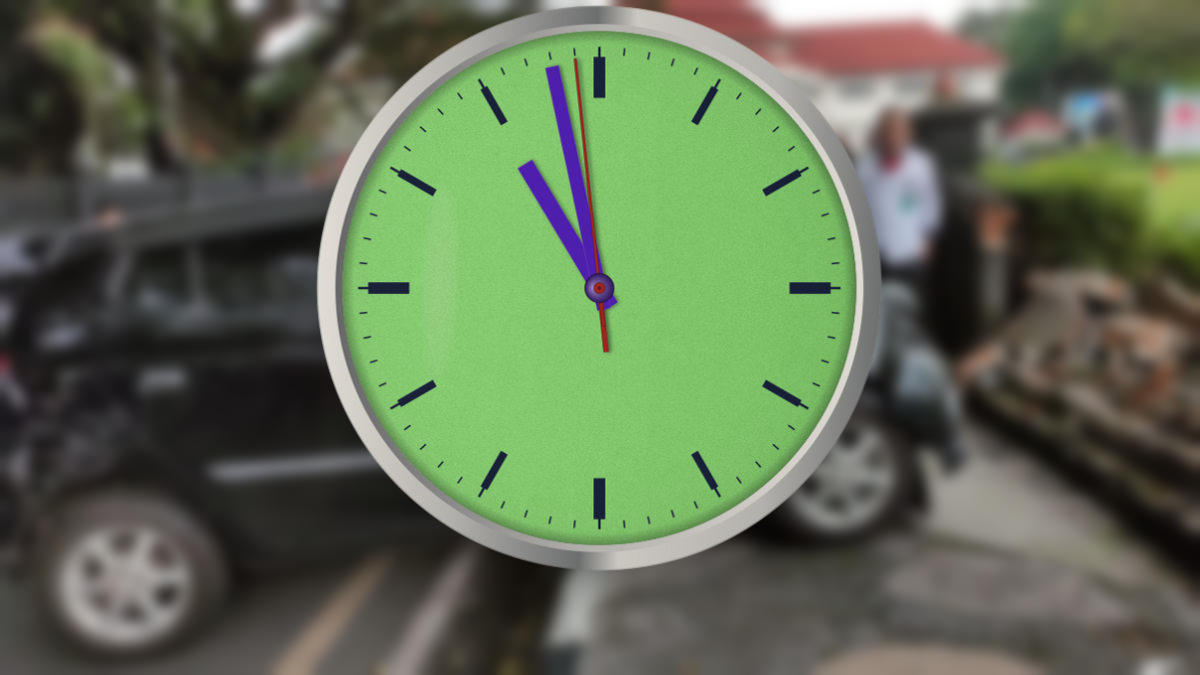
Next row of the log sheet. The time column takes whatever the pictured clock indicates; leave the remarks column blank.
10:57:59
